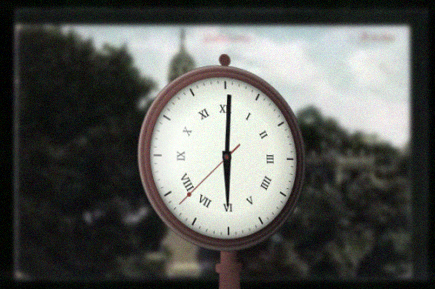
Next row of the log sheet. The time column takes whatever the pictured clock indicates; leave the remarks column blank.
6:00:38
